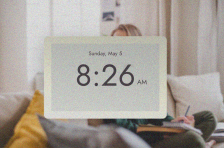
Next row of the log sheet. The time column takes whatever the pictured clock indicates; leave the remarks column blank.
8:26
